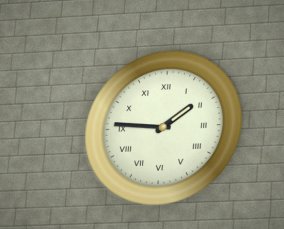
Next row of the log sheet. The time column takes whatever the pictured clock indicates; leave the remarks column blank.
1:46
